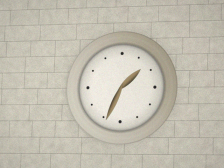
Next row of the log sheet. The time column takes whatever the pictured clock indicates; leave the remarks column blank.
1:34
